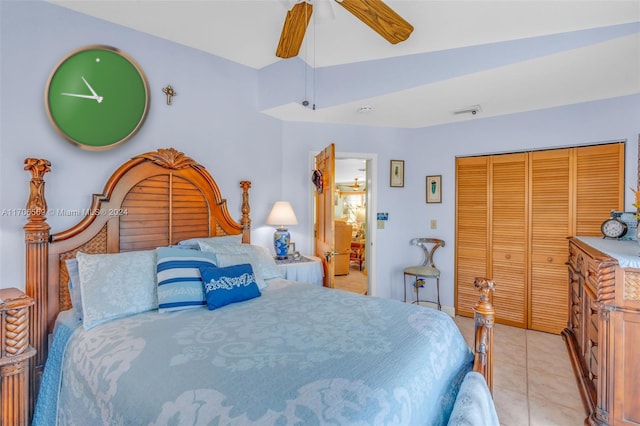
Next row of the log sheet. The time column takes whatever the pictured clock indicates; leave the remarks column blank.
10:46
